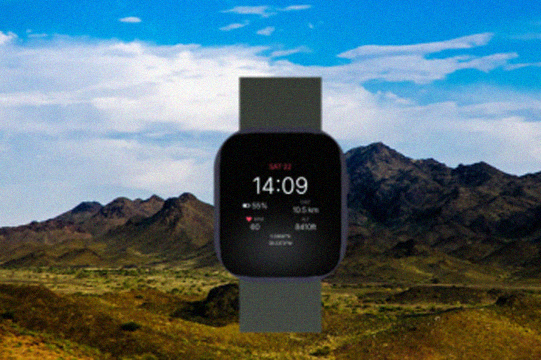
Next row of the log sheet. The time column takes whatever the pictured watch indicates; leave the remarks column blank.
14:09
